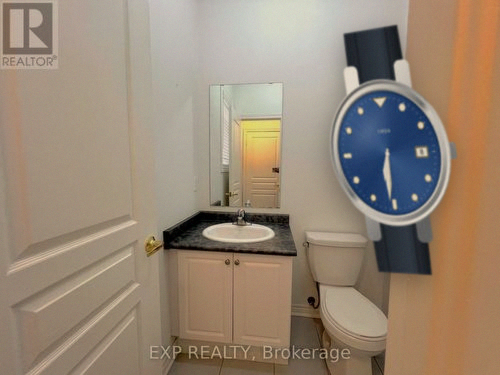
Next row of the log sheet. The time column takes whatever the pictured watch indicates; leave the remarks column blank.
6:31
